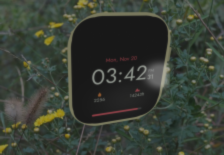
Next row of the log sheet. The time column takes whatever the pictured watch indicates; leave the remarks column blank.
3:42
